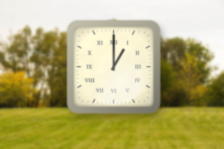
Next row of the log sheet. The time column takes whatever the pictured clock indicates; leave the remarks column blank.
1:00
